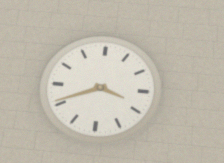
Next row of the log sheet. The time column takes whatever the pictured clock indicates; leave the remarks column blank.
3:41
